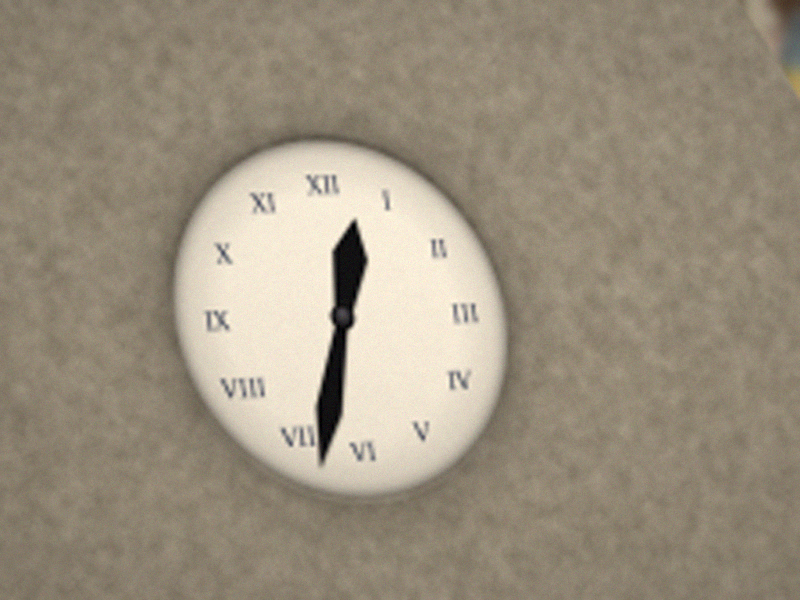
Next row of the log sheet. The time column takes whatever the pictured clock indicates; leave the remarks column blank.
12:33
